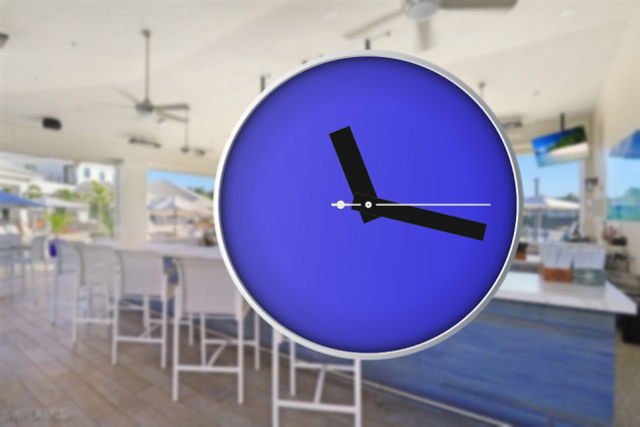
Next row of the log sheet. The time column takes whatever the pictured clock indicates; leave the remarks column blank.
11:17:15
